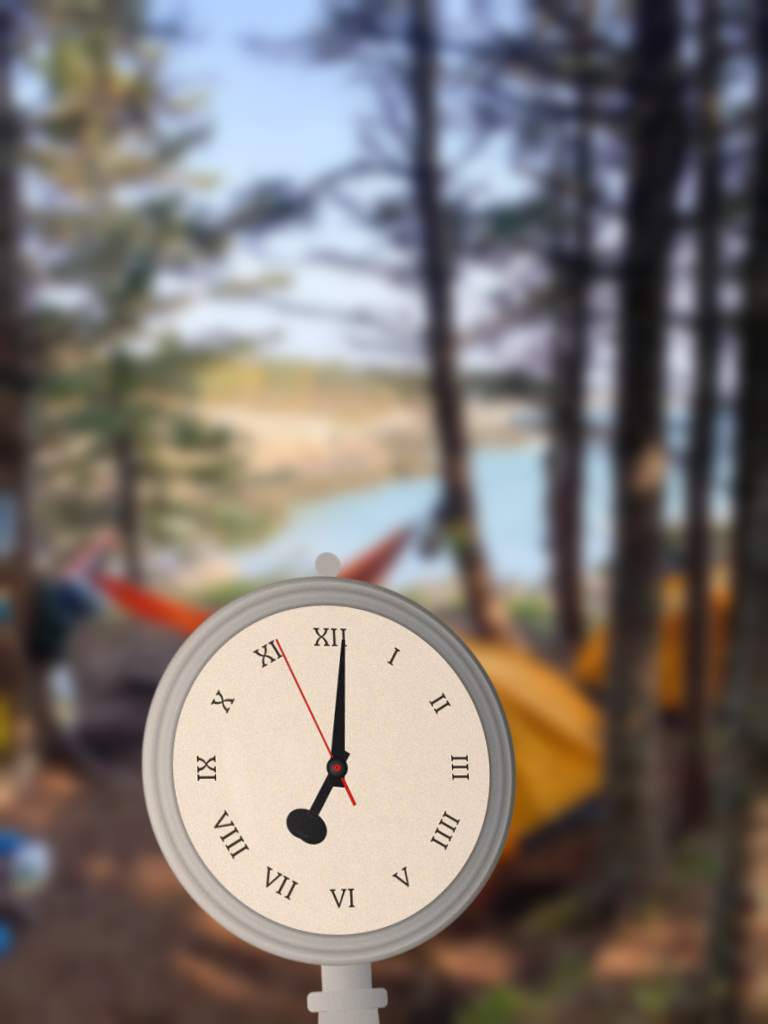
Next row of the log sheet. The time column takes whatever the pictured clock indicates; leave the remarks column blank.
7:00:56
